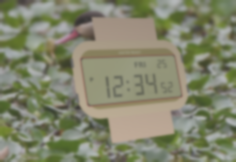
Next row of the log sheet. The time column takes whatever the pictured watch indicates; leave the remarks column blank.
12:34
